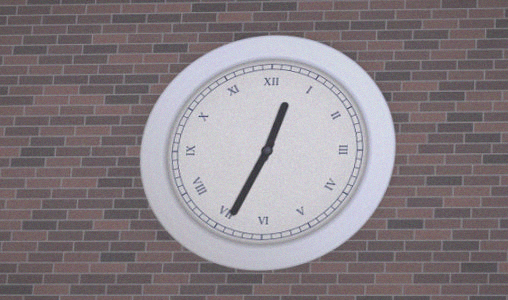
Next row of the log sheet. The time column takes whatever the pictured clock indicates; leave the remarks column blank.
12:34
